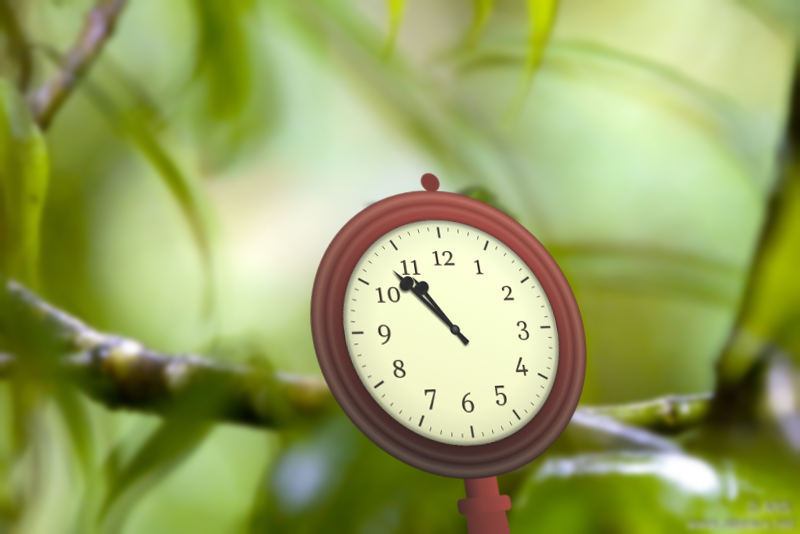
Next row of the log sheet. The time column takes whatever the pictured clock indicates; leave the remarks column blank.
10:53
